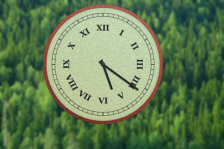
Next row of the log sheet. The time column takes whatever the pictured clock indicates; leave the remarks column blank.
5:21
